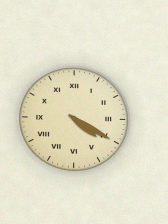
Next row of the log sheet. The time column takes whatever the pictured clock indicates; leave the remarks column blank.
4:20
